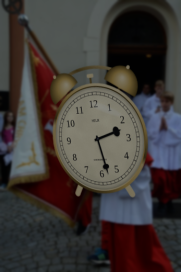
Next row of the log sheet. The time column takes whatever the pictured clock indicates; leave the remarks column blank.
2:28
